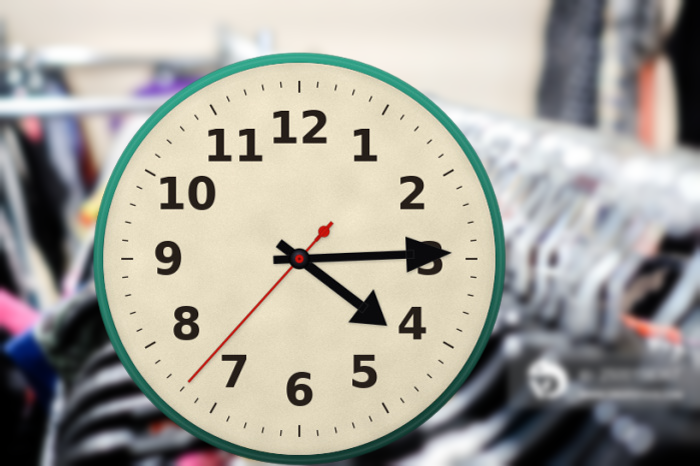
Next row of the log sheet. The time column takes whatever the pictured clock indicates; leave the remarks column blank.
4:14:37
